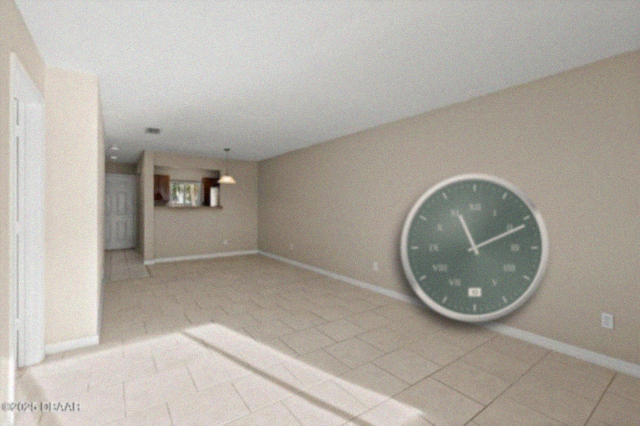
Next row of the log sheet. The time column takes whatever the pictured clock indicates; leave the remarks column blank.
11:11
